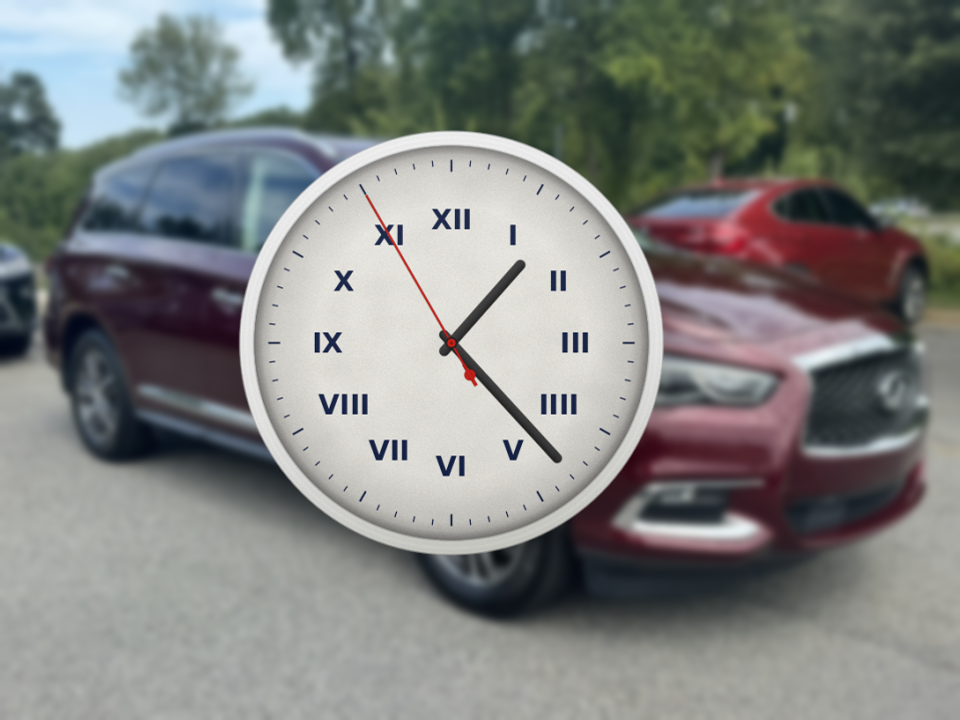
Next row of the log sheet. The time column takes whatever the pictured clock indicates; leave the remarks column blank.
1:22:55
